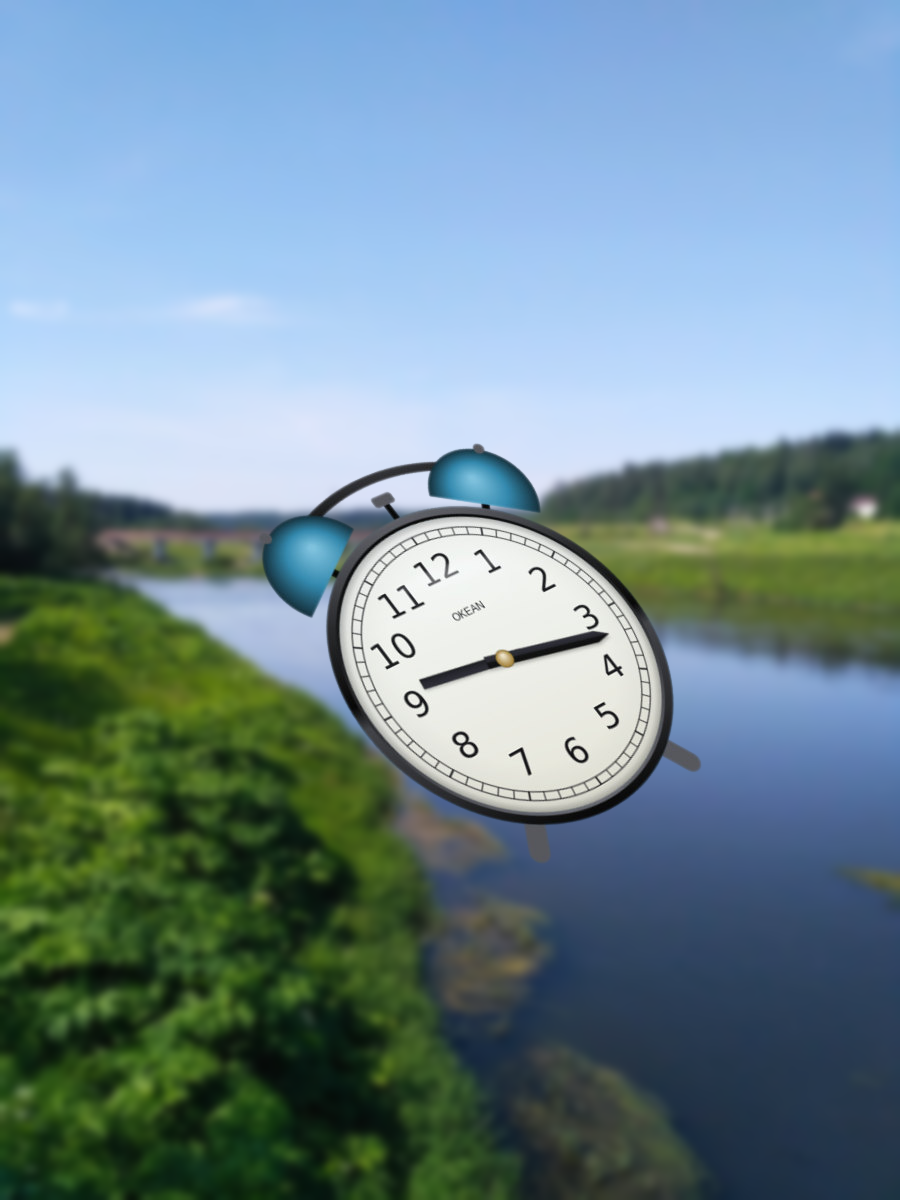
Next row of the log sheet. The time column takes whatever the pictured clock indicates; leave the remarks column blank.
9:17
